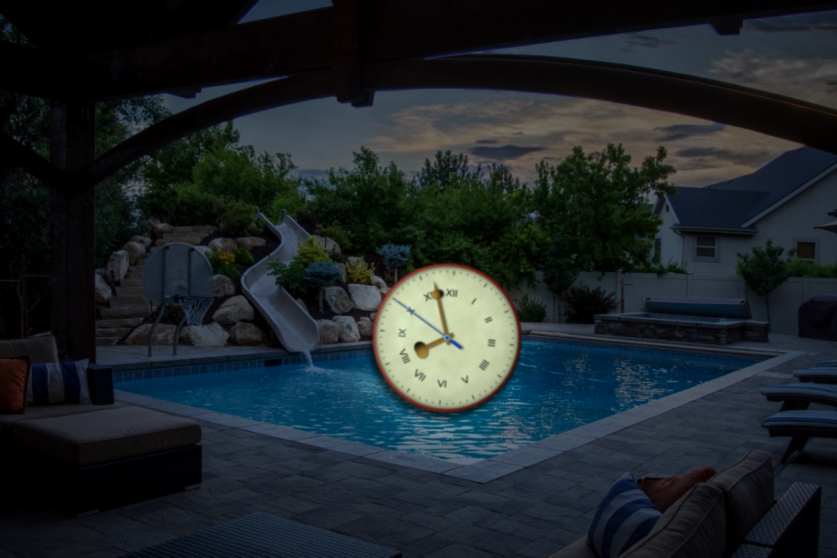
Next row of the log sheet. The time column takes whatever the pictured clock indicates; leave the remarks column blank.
7:56:50
